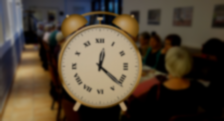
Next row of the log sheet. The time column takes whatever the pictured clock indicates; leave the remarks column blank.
12:22
